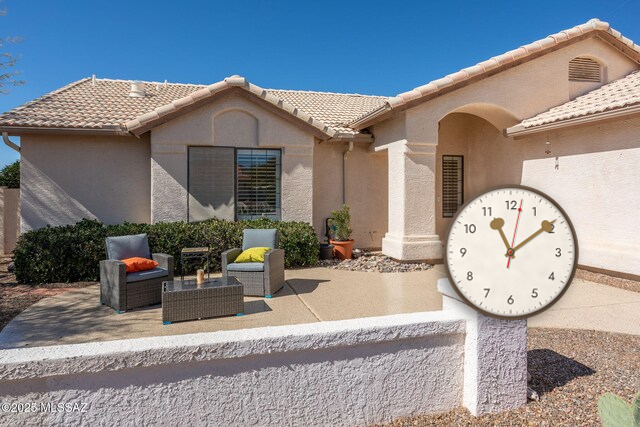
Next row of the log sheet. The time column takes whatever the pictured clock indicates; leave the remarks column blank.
11:09:02
